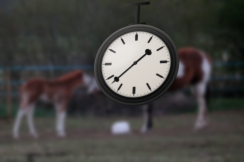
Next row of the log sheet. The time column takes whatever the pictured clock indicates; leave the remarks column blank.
1:38
